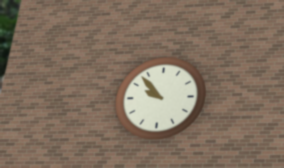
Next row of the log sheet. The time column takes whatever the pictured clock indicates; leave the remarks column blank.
9:53
